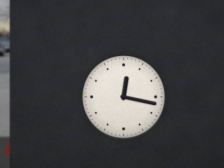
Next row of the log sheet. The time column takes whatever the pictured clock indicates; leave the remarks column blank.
12:17
